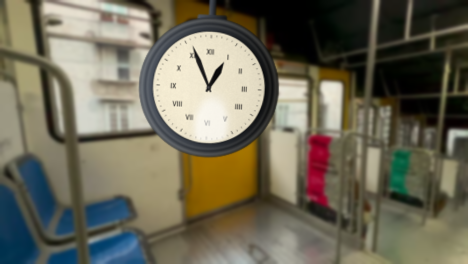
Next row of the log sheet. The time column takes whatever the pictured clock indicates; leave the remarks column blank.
12:56
